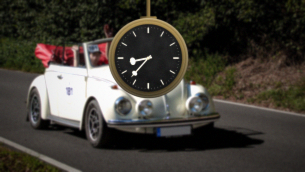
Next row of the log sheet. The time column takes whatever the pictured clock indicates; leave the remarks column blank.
8:37
